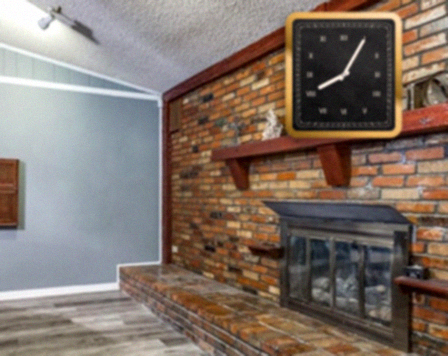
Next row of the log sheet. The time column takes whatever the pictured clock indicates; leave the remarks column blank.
8:05
